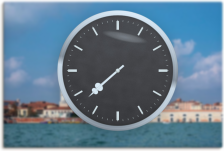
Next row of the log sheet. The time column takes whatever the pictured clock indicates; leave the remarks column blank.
7:38
